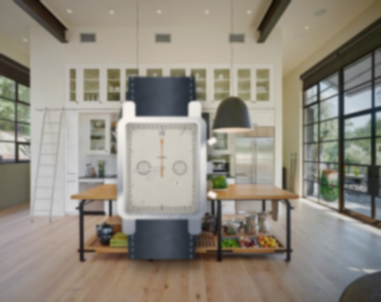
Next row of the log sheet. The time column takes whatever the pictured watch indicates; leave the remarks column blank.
7:44
